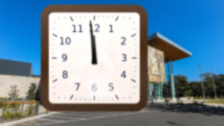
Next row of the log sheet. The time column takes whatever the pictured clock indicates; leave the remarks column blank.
11:59
